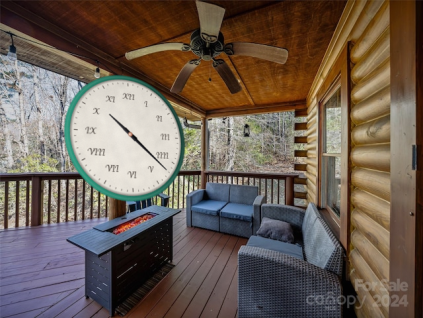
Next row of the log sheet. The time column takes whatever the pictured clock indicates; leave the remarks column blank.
10:22
